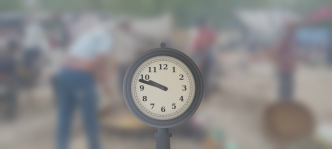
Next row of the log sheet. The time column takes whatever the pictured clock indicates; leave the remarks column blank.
9:48
